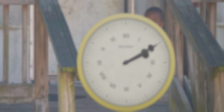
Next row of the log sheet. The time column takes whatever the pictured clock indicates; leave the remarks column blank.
2:10
